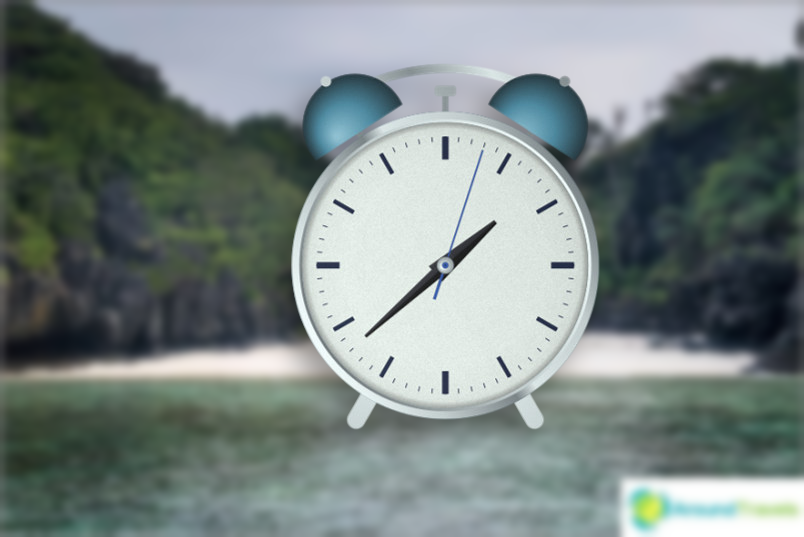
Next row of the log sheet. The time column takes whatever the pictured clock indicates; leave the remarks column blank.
1:38:03
